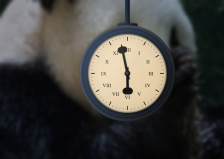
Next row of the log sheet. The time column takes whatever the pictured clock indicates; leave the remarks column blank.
5:58
